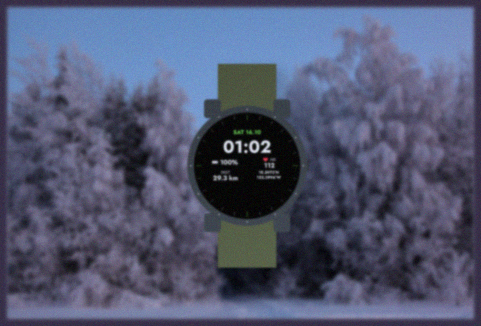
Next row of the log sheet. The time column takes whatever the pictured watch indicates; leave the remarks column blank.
1:02
